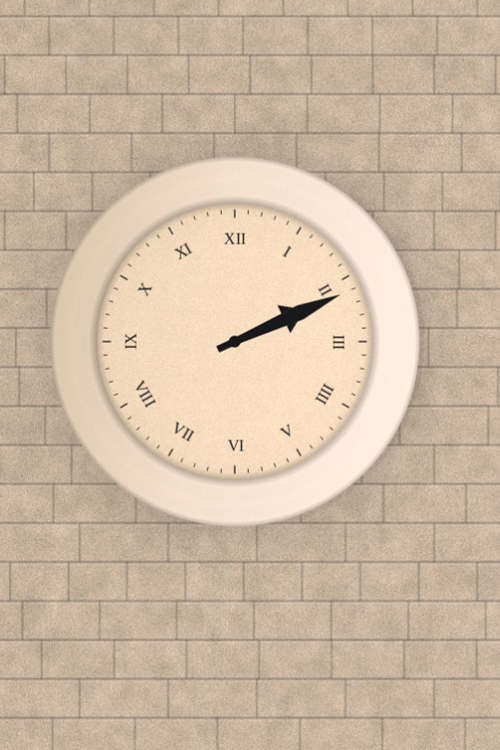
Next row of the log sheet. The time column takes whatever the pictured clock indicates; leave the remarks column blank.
2:11
